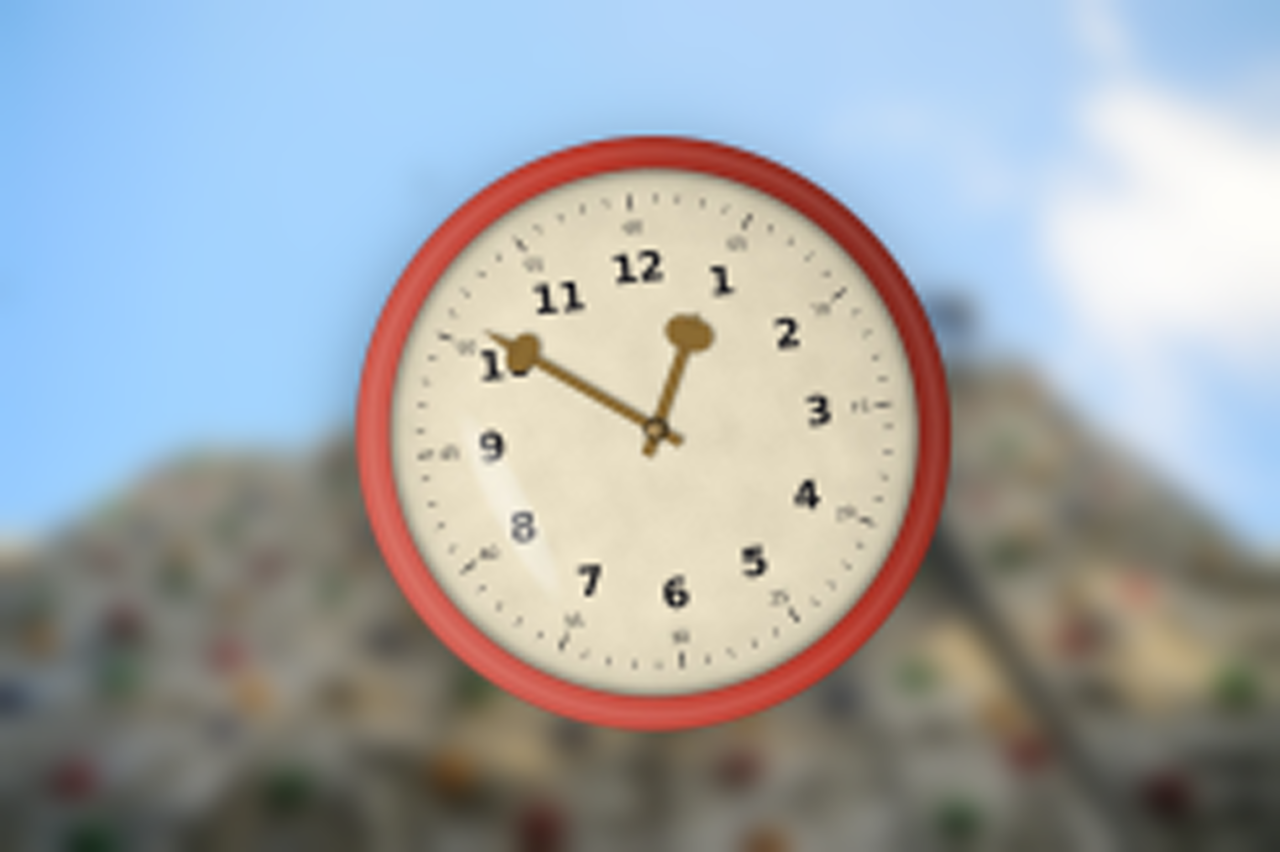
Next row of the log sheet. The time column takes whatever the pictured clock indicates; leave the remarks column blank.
12:51
